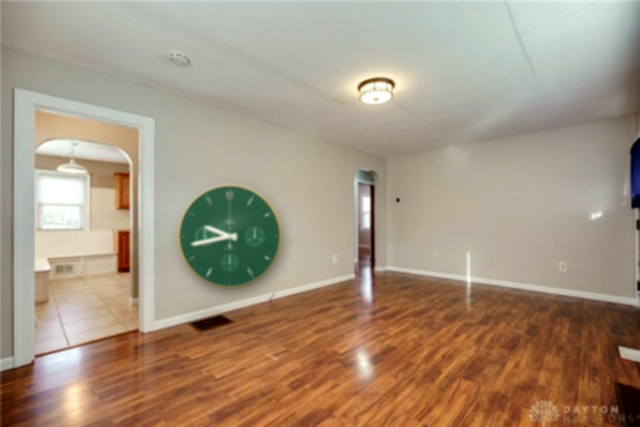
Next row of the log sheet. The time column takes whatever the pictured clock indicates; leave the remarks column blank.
9:43
